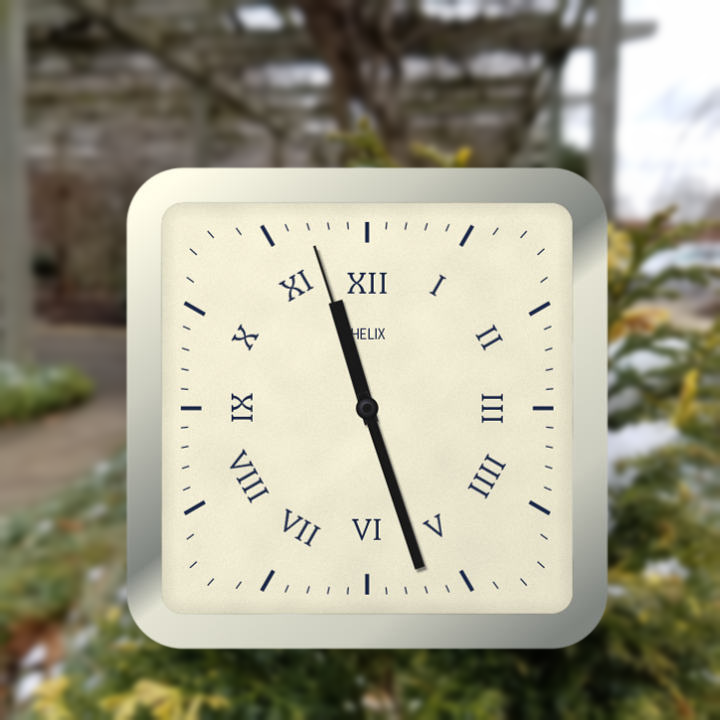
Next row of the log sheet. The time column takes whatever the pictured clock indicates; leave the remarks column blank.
11:26:57
